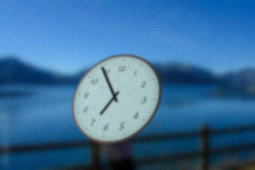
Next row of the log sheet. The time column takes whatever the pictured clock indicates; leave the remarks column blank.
6:54
